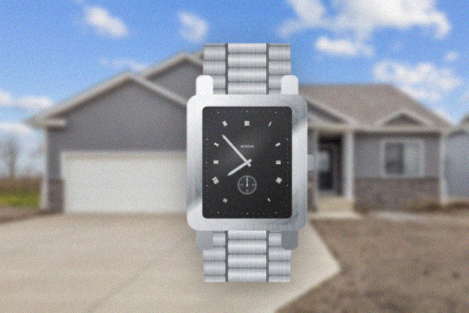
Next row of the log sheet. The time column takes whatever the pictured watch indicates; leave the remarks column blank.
7:53
